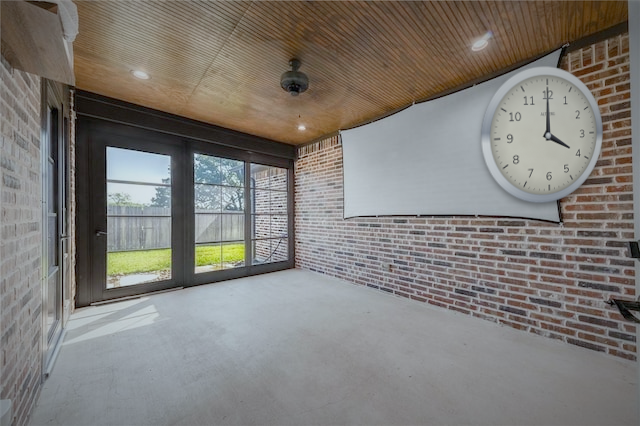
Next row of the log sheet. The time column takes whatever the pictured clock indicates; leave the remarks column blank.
4:00
